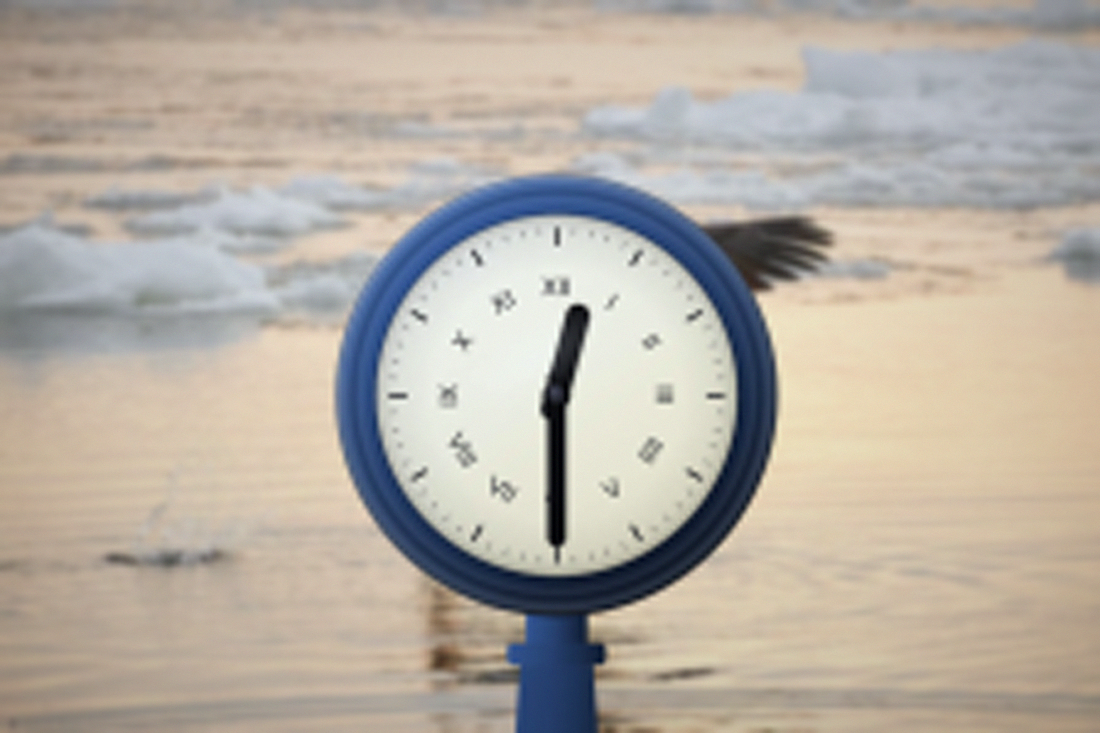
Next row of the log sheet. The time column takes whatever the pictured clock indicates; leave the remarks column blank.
12:30
